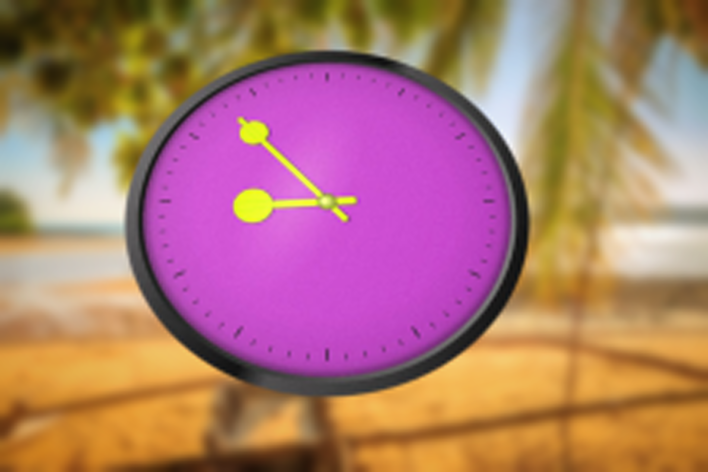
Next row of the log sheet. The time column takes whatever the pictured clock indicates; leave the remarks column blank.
8:53
